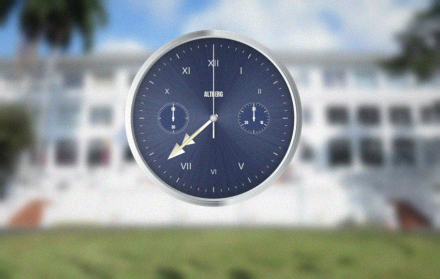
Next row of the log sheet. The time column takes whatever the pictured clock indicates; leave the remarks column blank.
7:38
